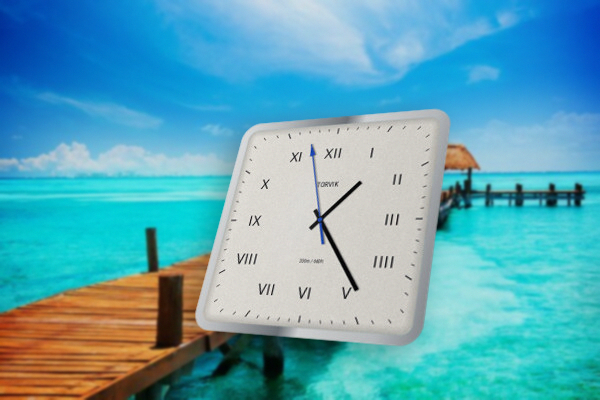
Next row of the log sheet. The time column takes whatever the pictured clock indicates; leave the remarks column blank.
1:23:57
